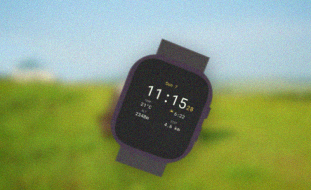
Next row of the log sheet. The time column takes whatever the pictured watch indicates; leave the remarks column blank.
11:15
